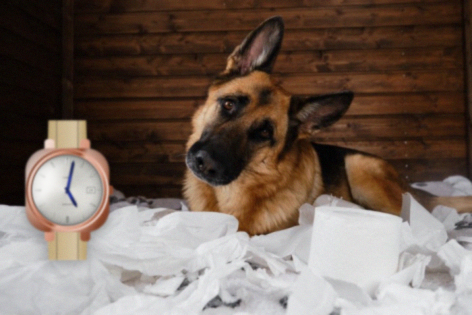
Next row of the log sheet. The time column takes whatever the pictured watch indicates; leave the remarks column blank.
5:02
